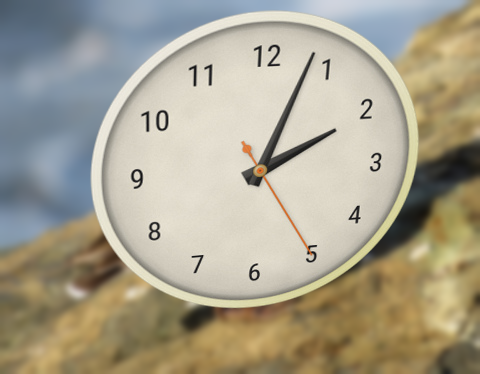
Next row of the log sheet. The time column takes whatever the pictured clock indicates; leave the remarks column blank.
2:03:25
